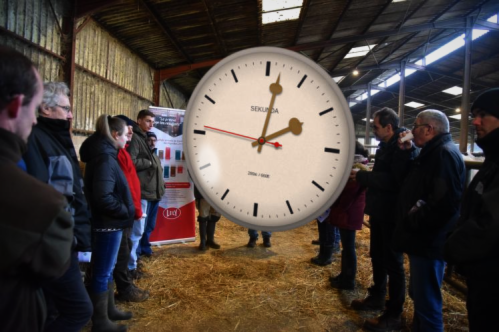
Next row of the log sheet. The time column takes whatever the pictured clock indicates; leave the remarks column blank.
2:01:46
